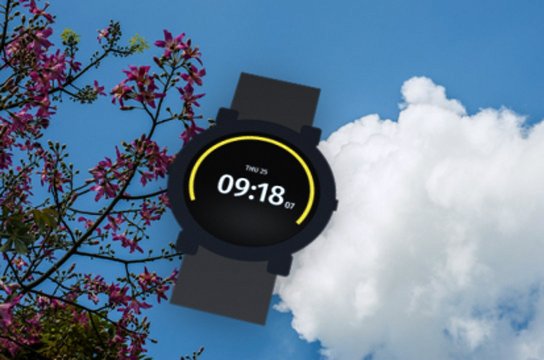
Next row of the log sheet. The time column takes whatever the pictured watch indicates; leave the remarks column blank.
9:18
